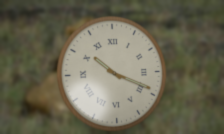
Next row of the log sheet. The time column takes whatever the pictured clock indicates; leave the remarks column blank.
10:19
